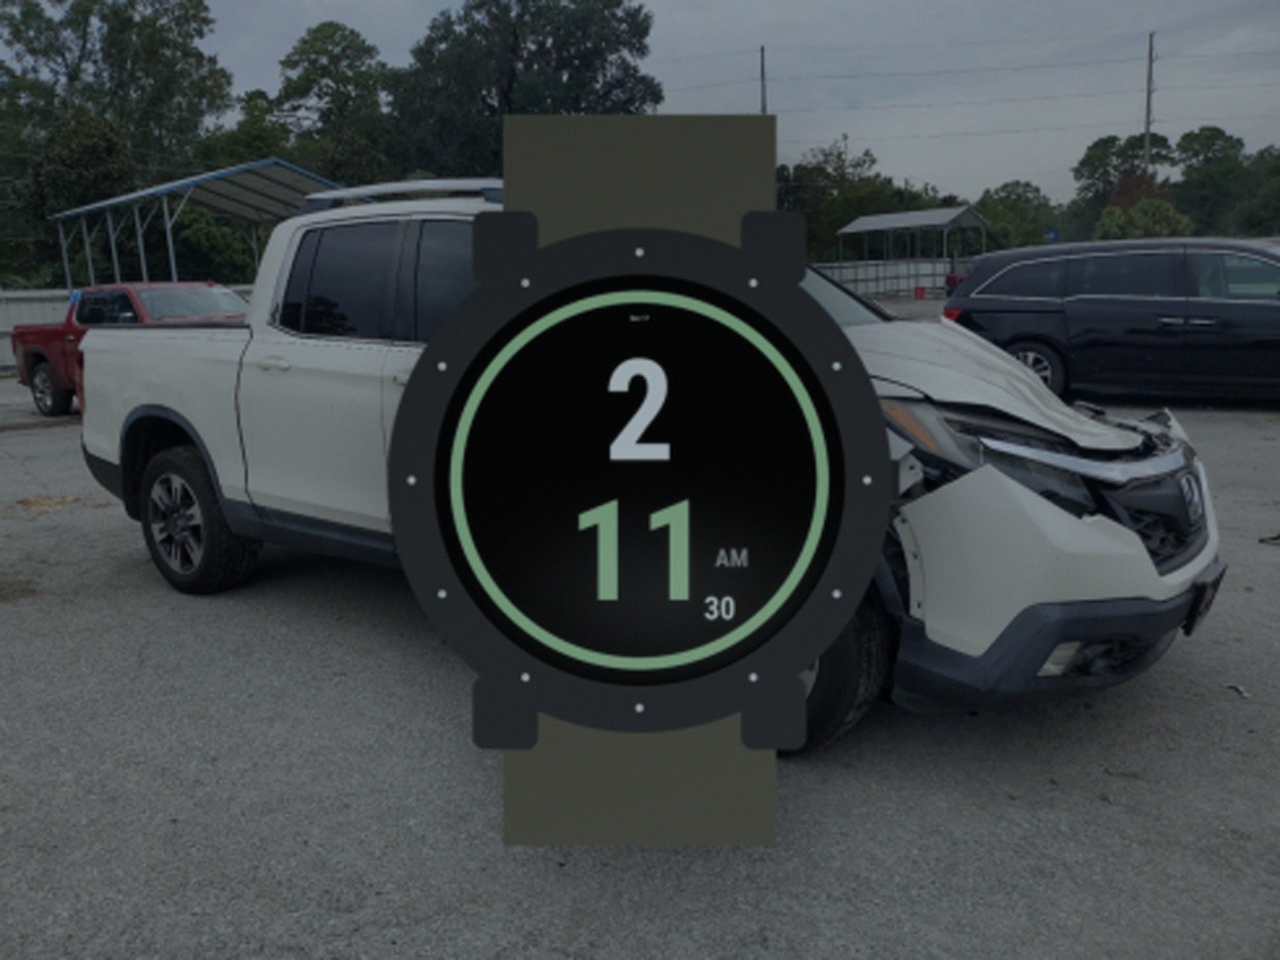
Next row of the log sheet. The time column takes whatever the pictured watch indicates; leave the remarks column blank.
2:11:30
